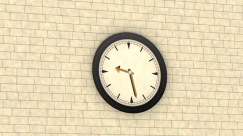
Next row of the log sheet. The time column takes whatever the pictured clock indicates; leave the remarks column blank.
9:28
